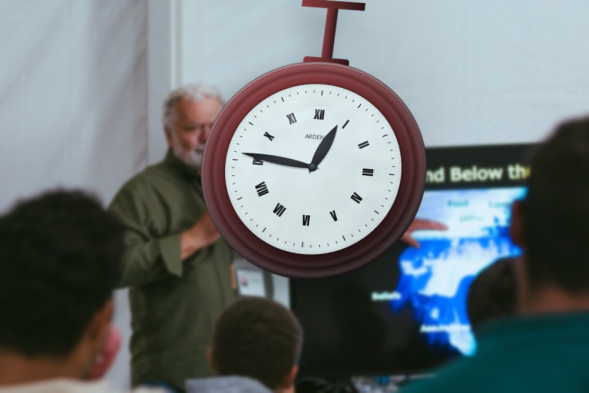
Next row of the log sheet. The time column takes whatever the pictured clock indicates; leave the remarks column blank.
12:46
